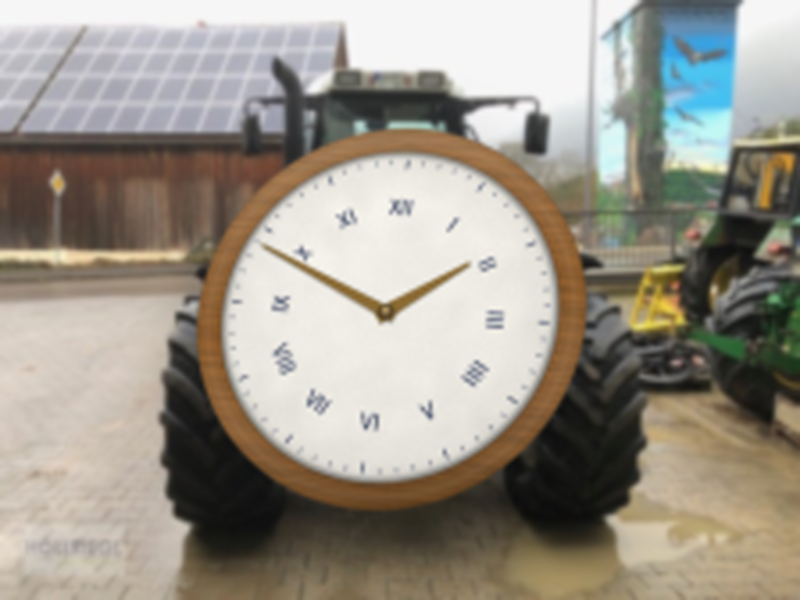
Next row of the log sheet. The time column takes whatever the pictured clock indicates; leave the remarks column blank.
1:49
